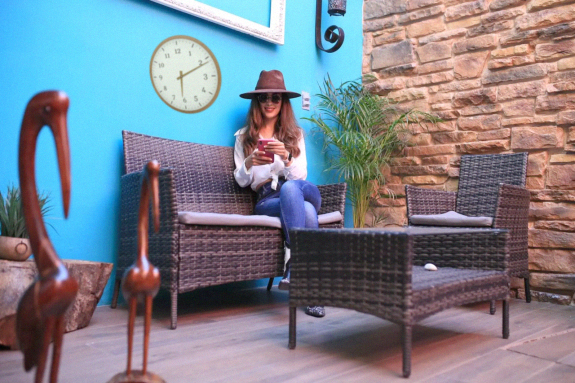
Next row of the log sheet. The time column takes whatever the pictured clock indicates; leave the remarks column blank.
6:11
